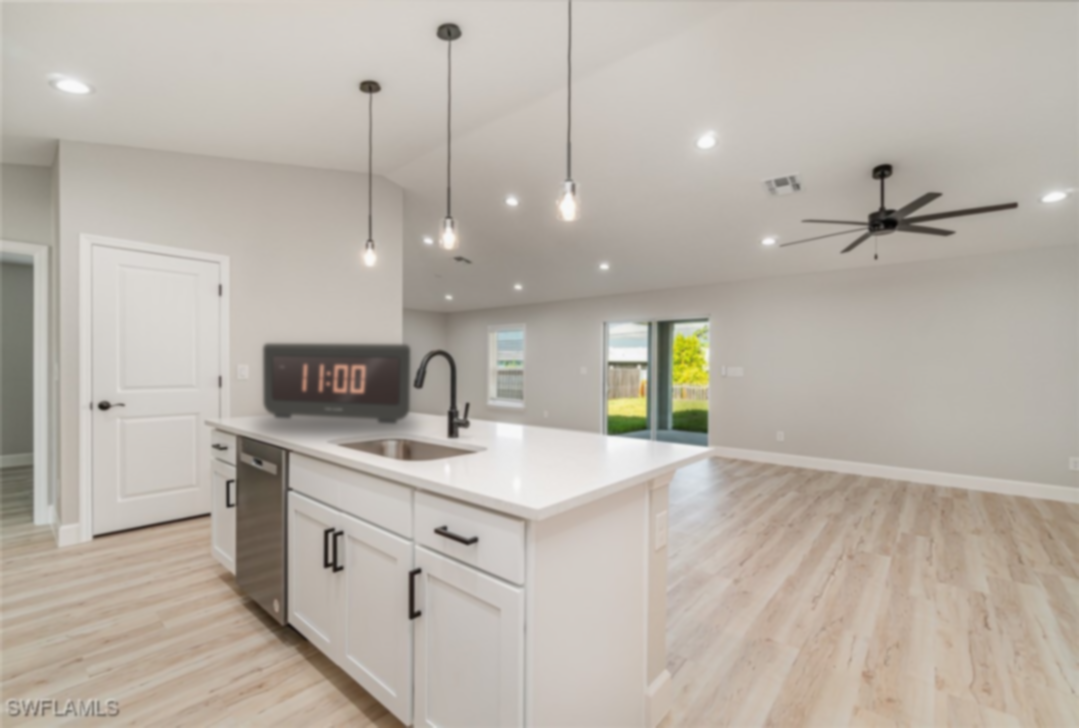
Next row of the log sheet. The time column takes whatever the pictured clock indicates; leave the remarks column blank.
11:00
